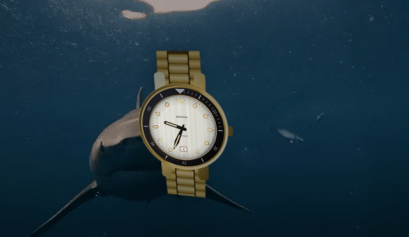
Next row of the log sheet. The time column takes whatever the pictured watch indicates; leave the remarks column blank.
9:34
